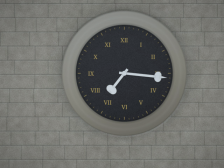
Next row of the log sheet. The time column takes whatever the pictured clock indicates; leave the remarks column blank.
7:16
